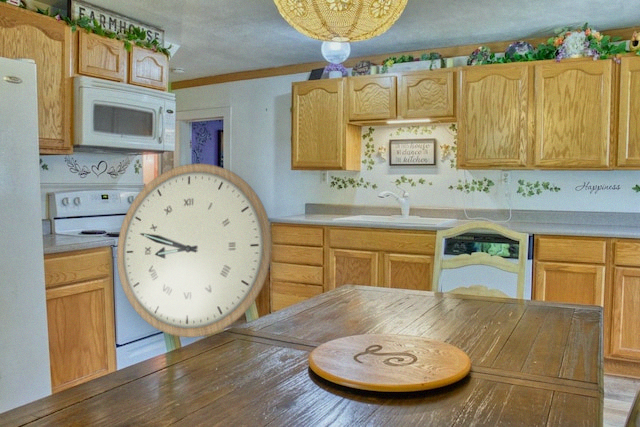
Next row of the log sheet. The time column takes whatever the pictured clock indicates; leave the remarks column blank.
8:48
